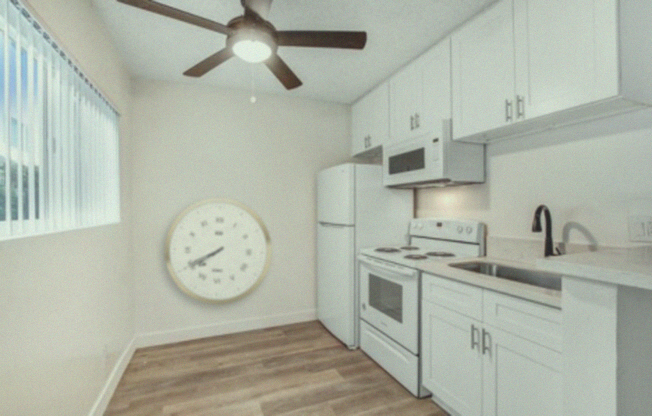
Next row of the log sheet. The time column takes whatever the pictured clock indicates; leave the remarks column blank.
7:40
